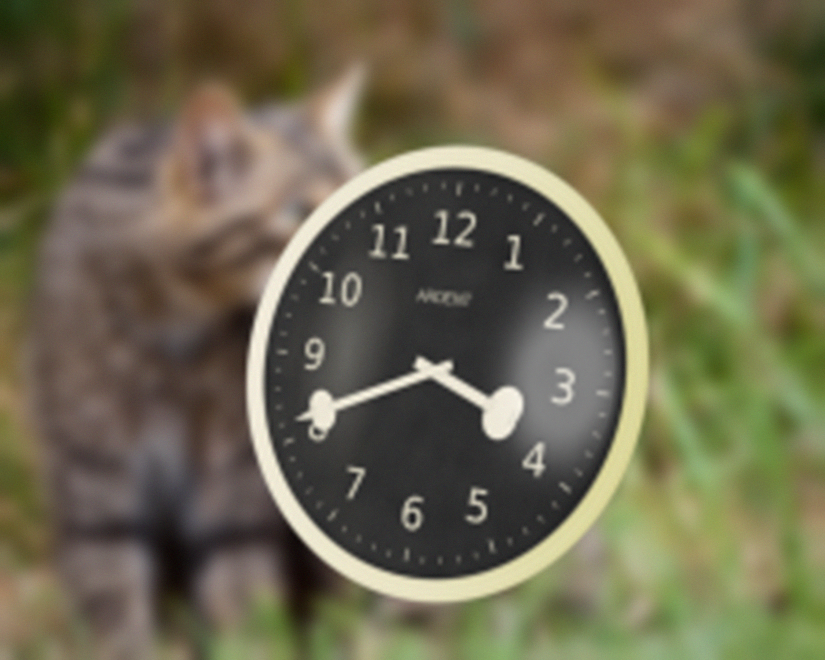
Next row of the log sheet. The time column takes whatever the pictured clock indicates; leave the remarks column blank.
3:41
